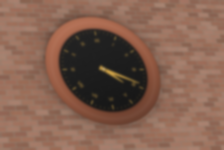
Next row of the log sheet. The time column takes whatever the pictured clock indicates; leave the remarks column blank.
4:19
